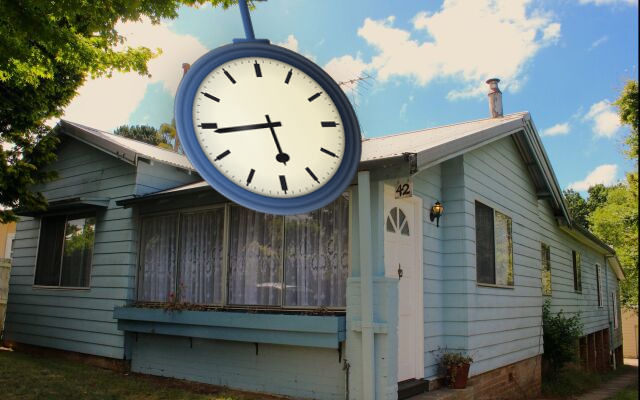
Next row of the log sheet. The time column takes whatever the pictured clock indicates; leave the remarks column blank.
5:44
